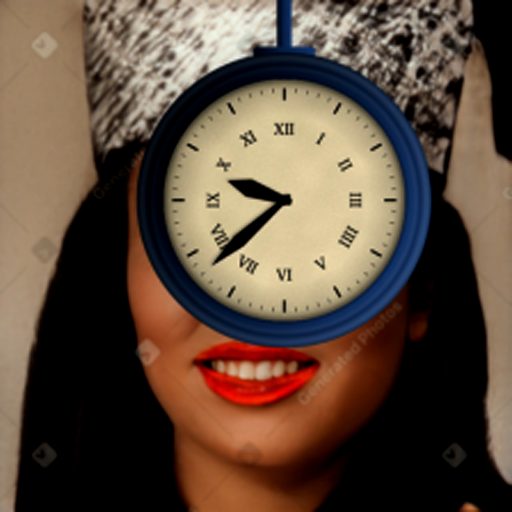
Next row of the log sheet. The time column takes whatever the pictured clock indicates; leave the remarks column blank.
9:38
